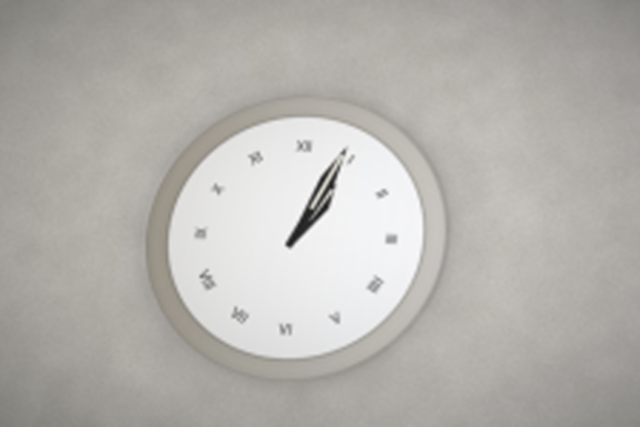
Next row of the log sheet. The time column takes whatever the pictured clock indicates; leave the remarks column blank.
1:04
